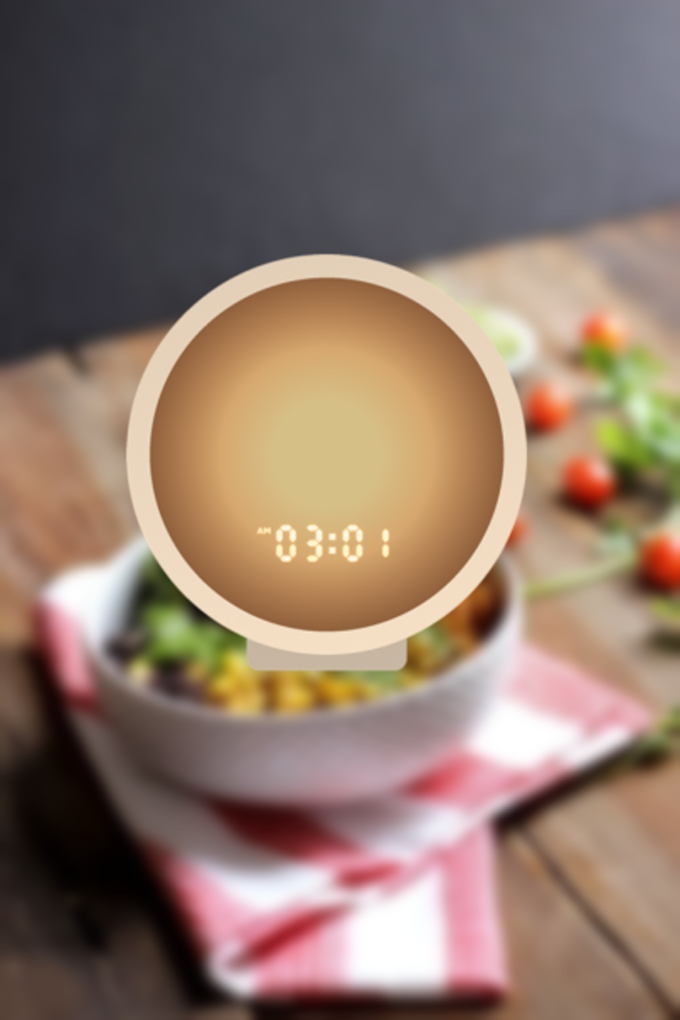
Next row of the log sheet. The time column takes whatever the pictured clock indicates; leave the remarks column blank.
3:01
